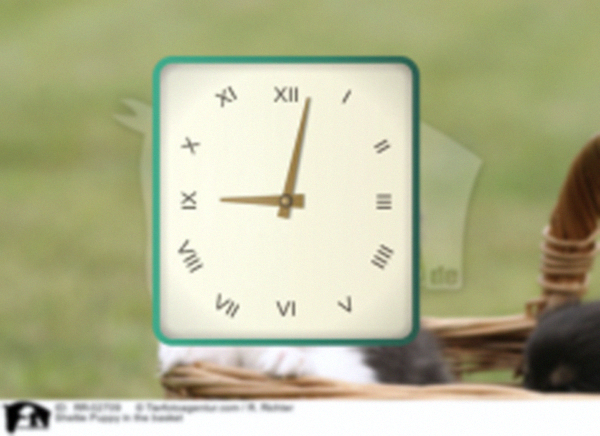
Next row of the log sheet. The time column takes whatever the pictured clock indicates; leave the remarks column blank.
9:02
